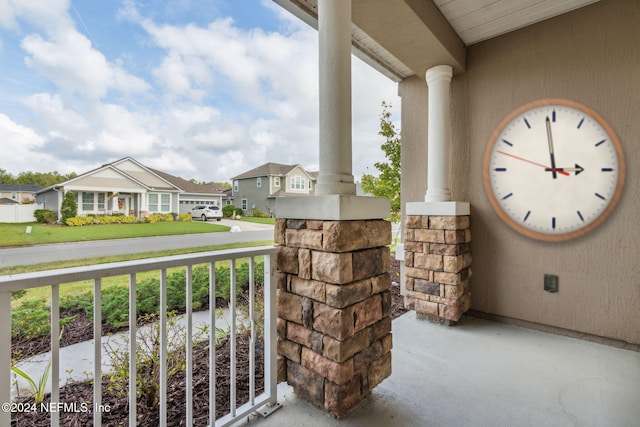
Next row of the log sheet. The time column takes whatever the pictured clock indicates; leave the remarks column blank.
2:58:48
